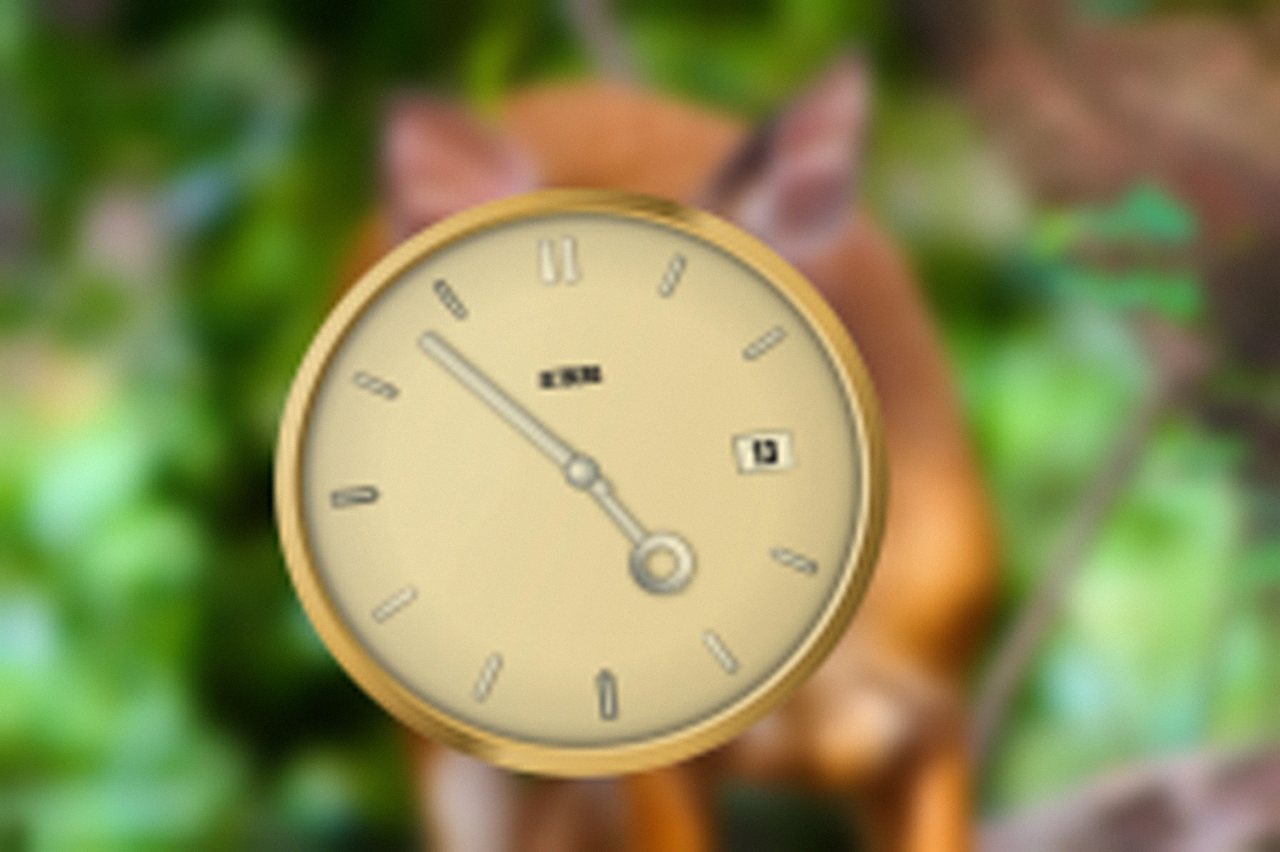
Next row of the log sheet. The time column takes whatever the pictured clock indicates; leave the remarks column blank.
4:53
